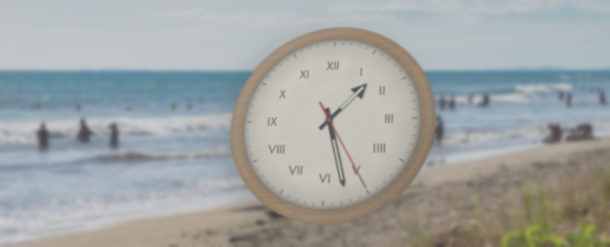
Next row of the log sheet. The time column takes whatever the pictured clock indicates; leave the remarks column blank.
1:27:25
